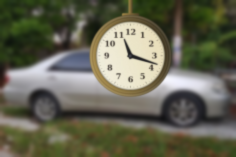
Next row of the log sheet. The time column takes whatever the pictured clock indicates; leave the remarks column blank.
11:18
